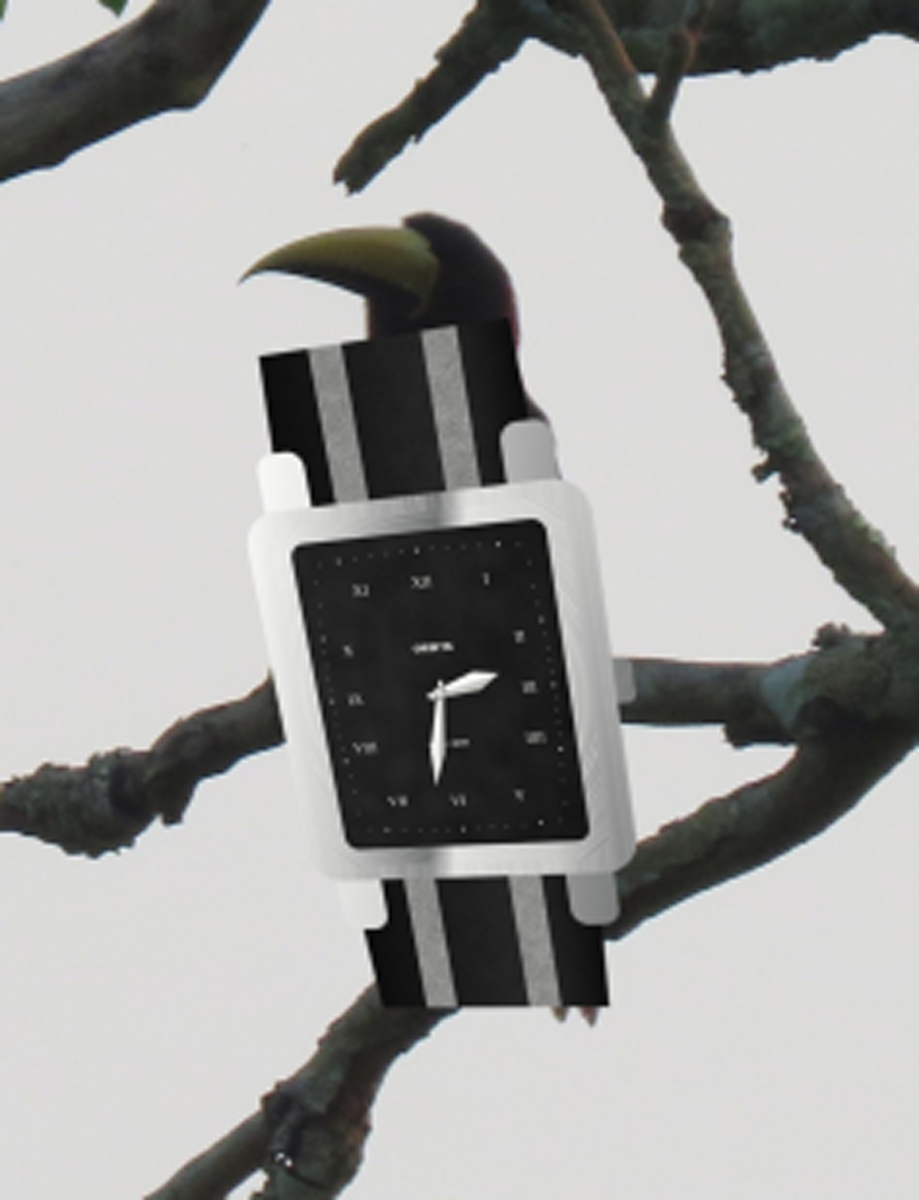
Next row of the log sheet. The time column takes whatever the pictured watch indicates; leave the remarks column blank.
2:32
